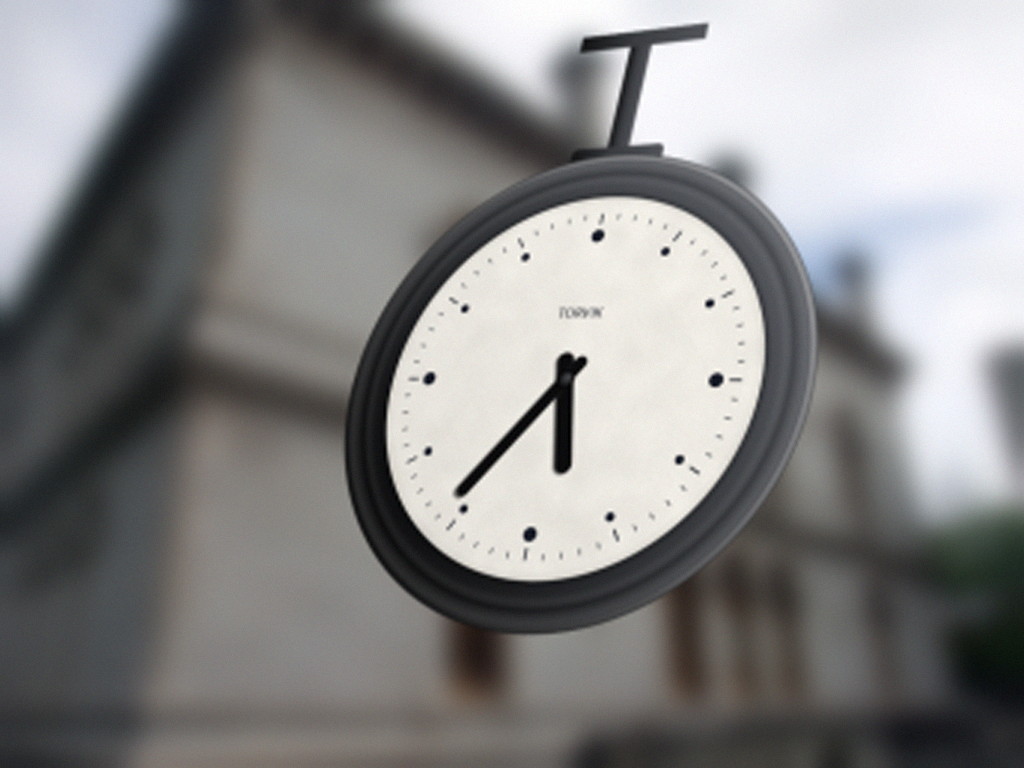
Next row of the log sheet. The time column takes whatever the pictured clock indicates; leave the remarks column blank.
5:36
